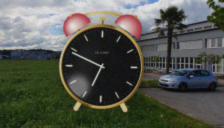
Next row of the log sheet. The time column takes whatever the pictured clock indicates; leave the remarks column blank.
6:49
